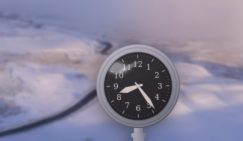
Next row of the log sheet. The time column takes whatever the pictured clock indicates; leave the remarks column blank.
8:24
